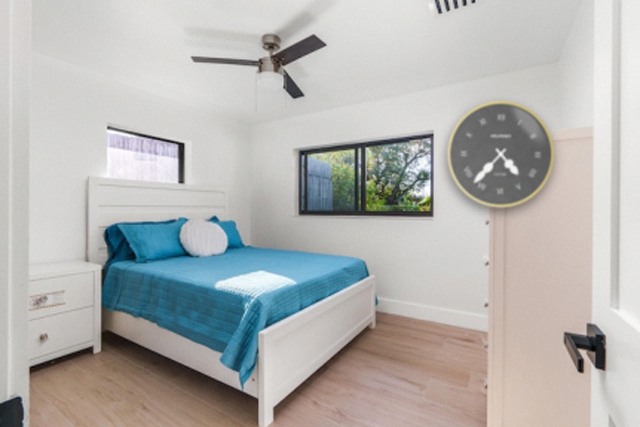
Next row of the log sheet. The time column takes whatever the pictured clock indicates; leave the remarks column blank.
4:37
